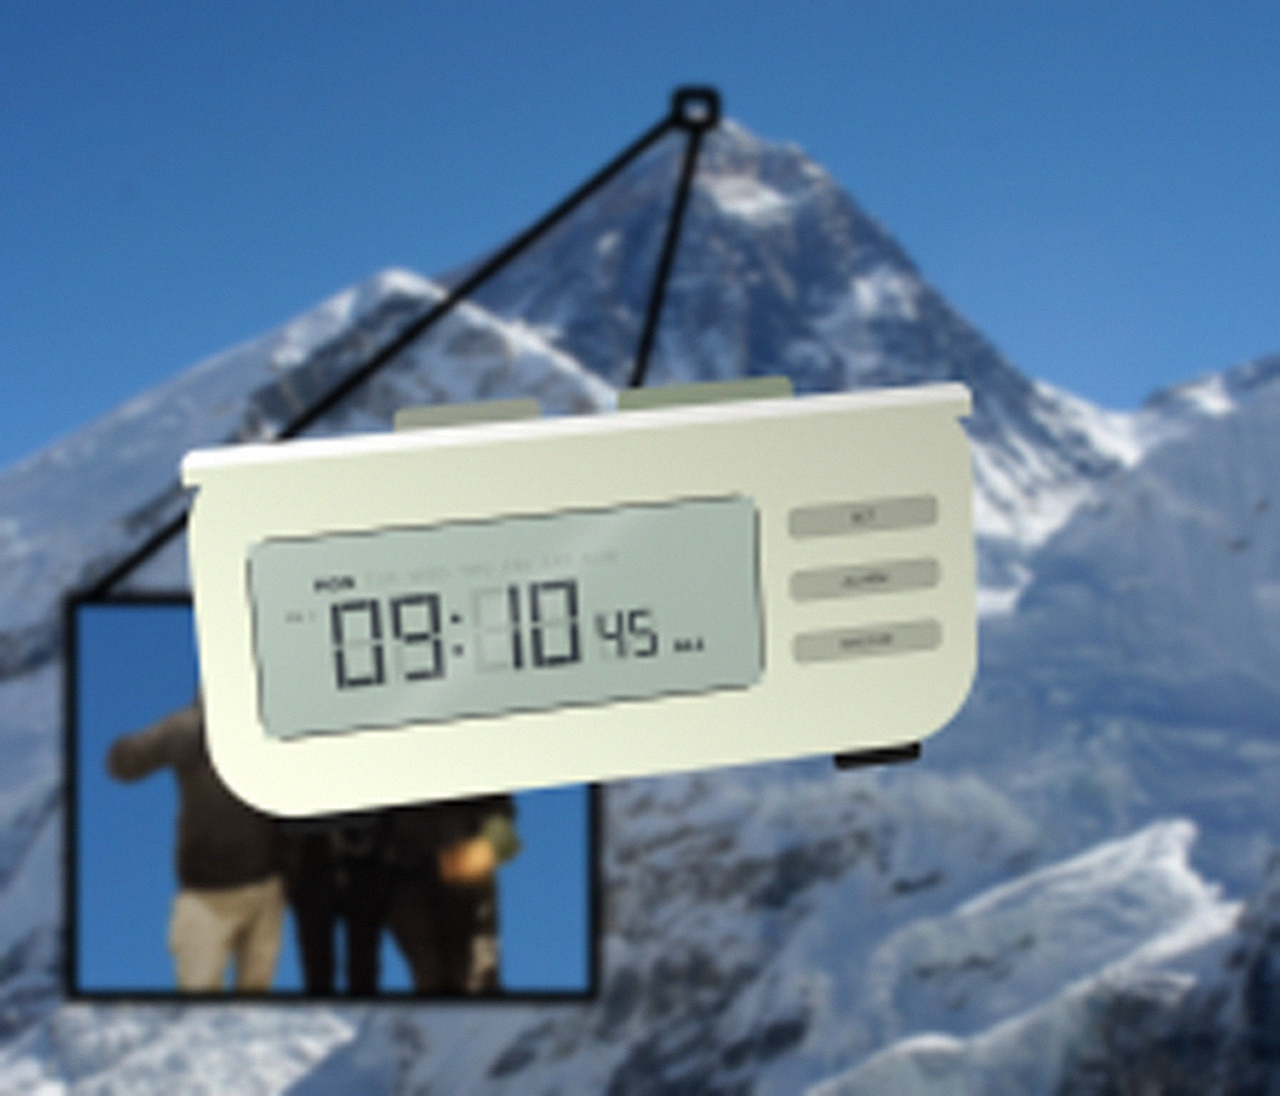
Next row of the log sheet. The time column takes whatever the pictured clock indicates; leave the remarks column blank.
9:10:45
